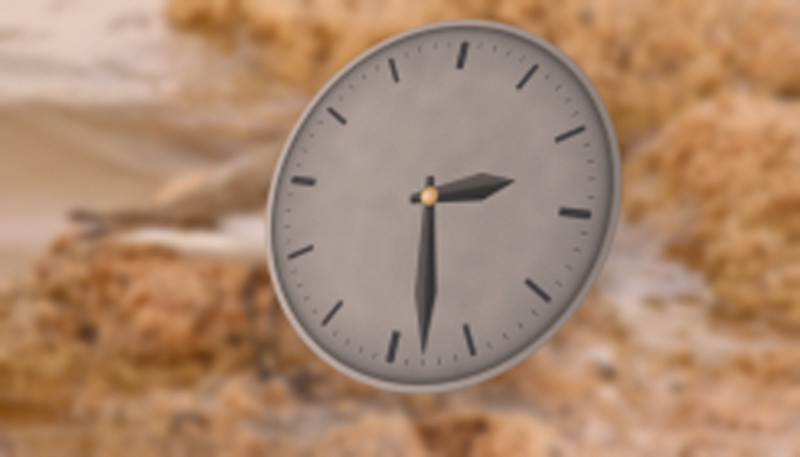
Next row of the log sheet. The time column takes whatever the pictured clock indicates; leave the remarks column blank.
2:28
